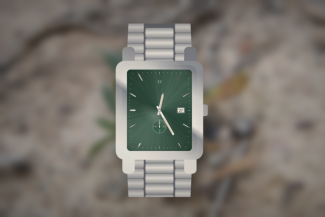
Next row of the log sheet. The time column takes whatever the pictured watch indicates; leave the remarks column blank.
12:25
